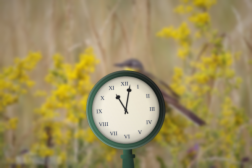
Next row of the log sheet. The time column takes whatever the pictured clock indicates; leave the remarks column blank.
11:02
